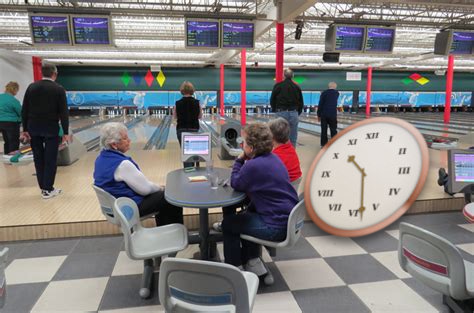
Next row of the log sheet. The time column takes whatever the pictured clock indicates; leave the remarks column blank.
10:28
